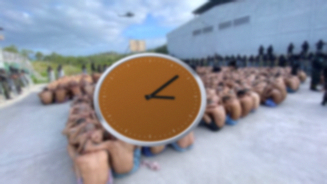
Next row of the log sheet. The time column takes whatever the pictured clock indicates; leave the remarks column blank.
3:08
